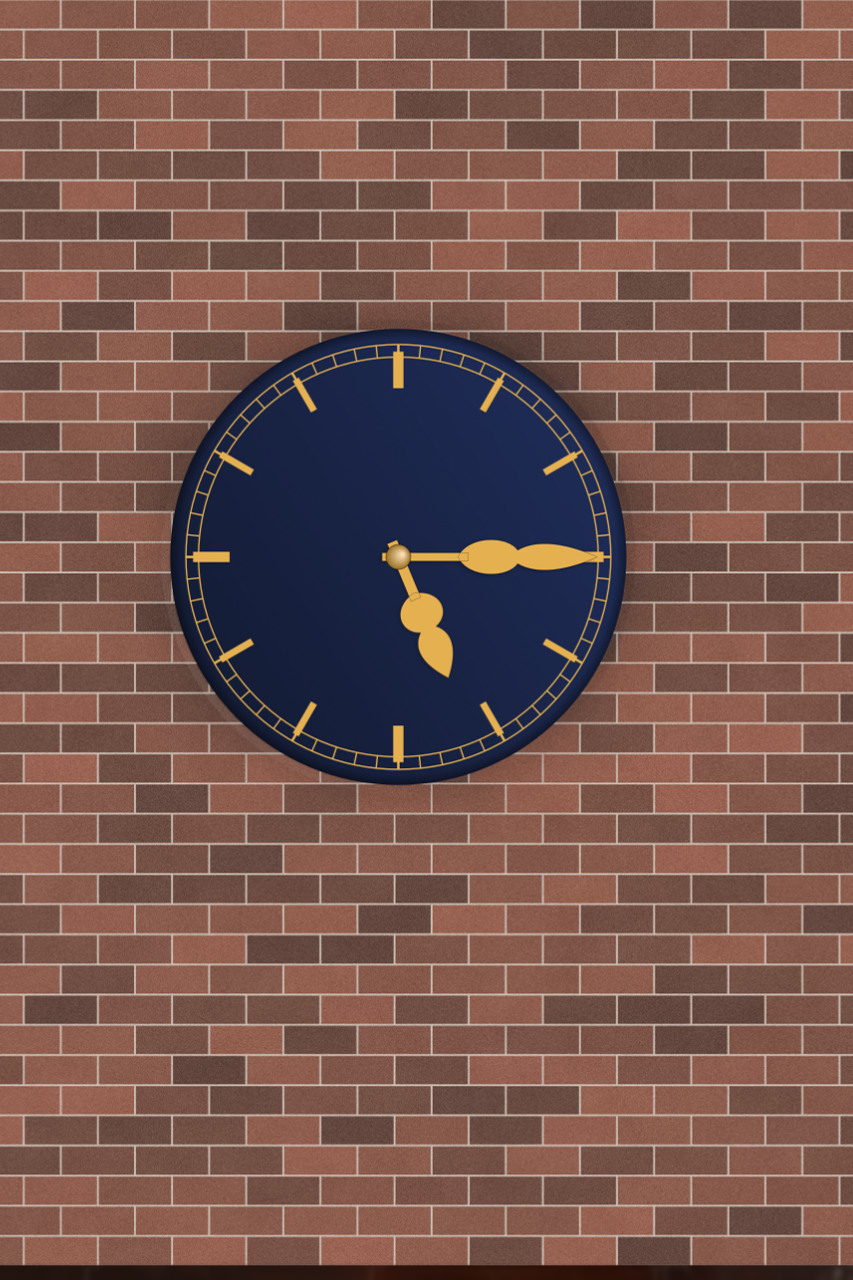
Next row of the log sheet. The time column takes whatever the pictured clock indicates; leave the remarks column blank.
5:15
